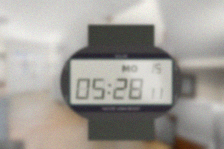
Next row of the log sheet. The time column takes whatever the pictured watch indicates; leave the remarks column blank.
5:28
